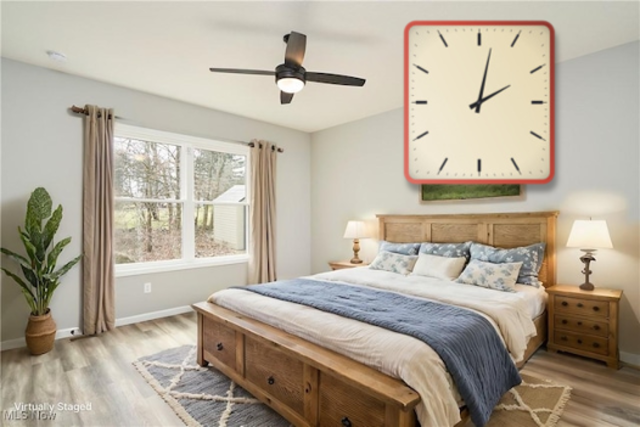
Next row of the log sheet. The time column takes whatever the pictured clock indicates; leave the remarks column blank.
2:02
